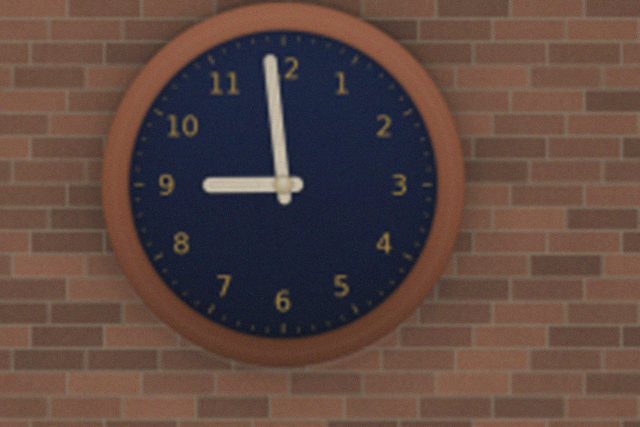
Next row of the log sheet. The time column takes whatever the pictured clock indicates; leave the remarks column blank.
8:59
